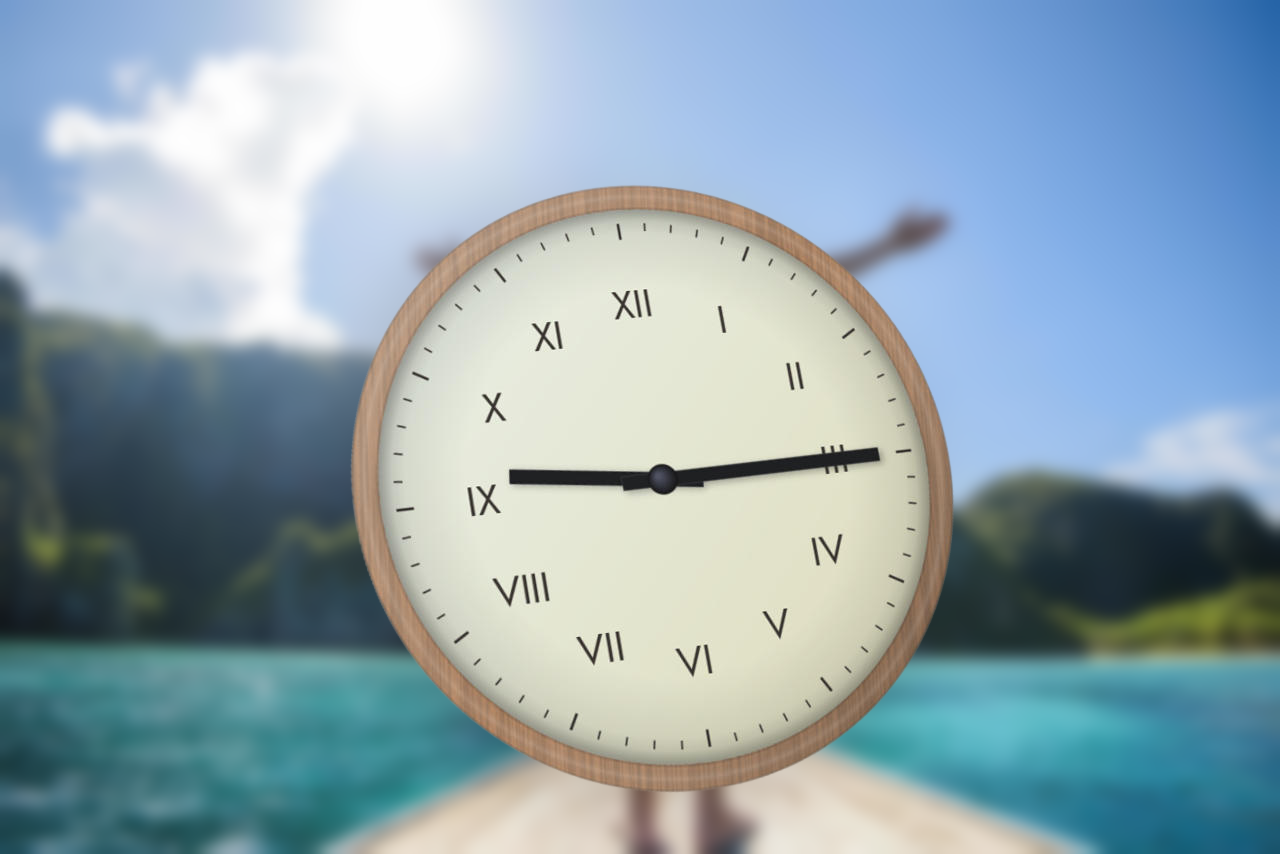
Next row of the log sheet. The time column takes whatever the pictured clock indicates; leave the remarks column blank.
9:15
